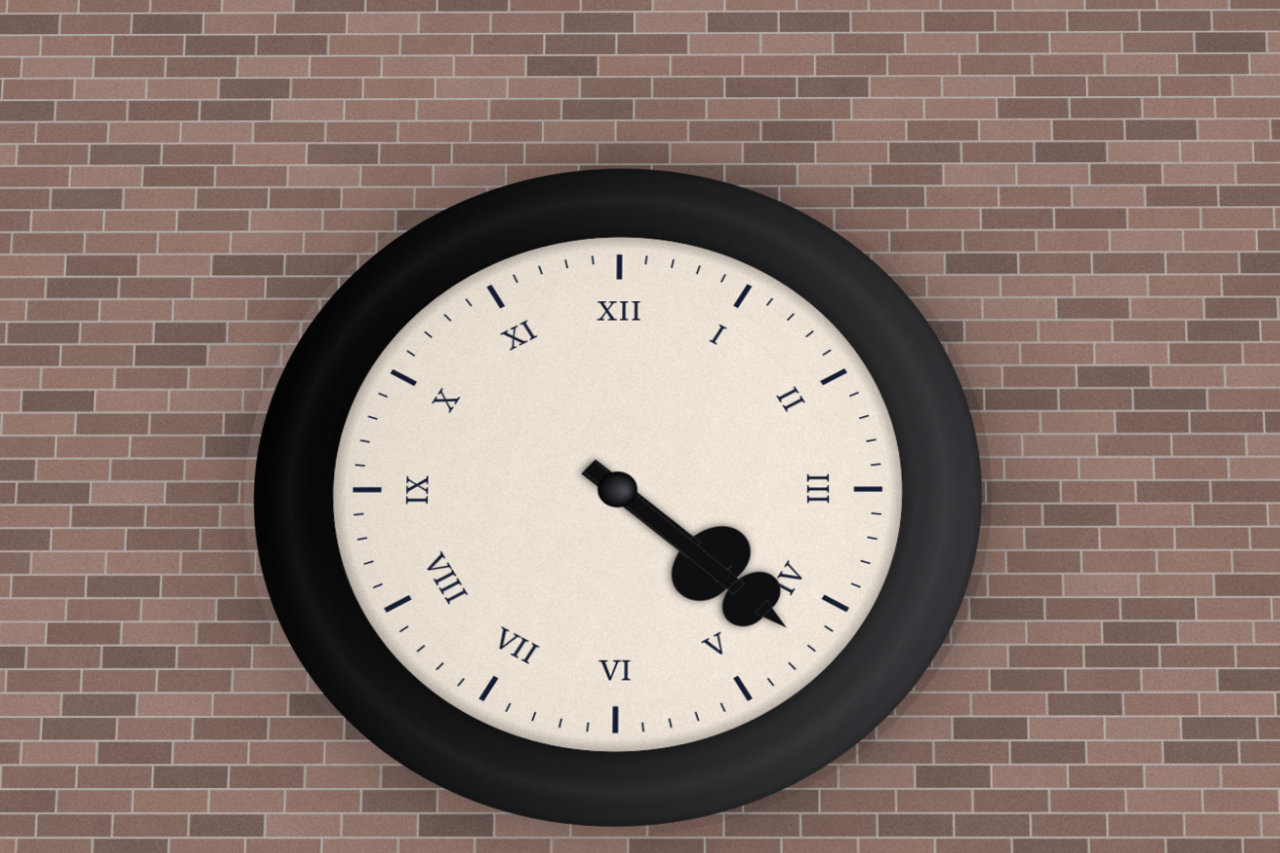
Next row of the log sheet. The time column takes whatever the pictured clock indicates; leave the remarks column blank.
4:22
